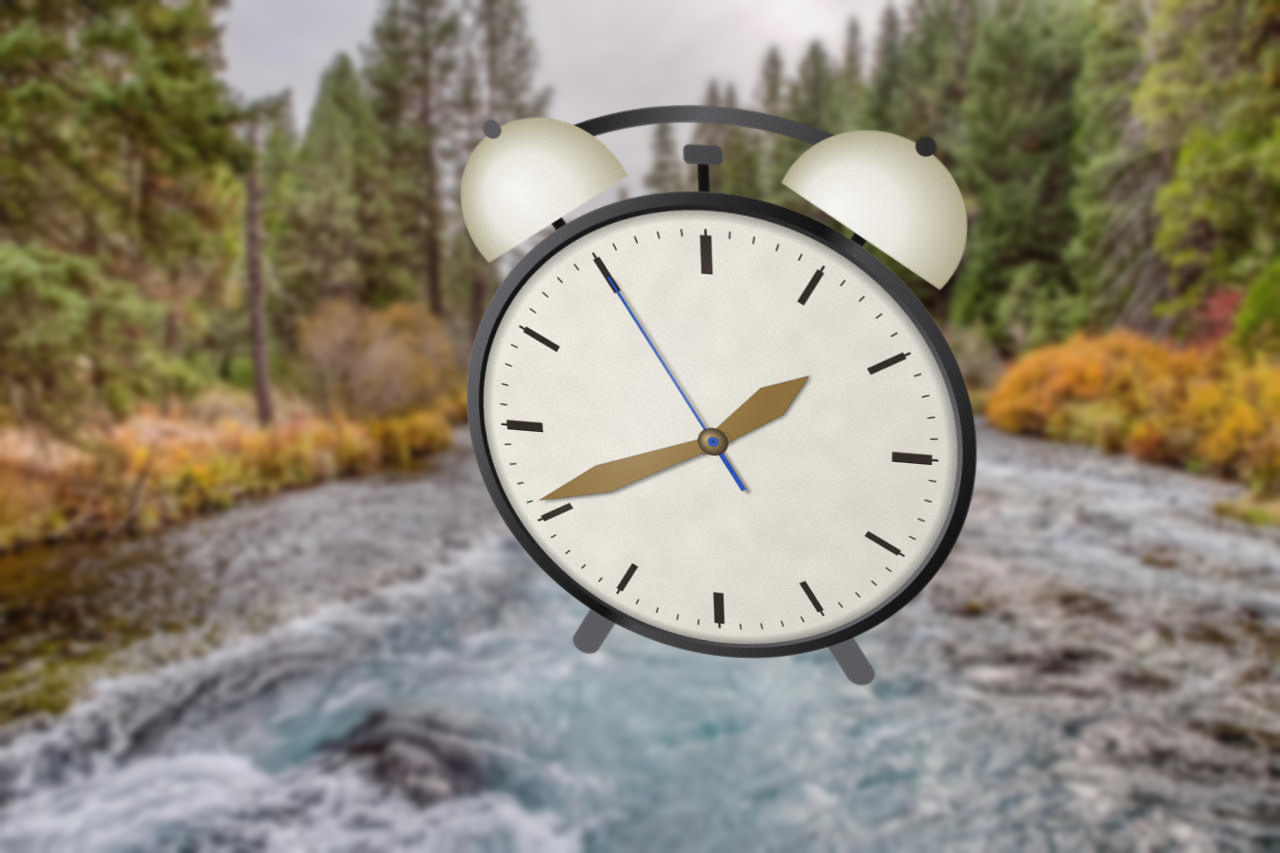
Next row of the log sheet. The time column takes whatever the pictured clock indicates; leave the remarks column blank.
1:40:55
